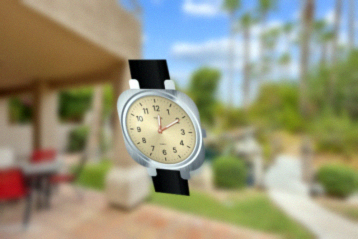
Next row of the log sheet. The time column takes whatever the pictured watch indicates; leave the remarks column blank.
12:10
